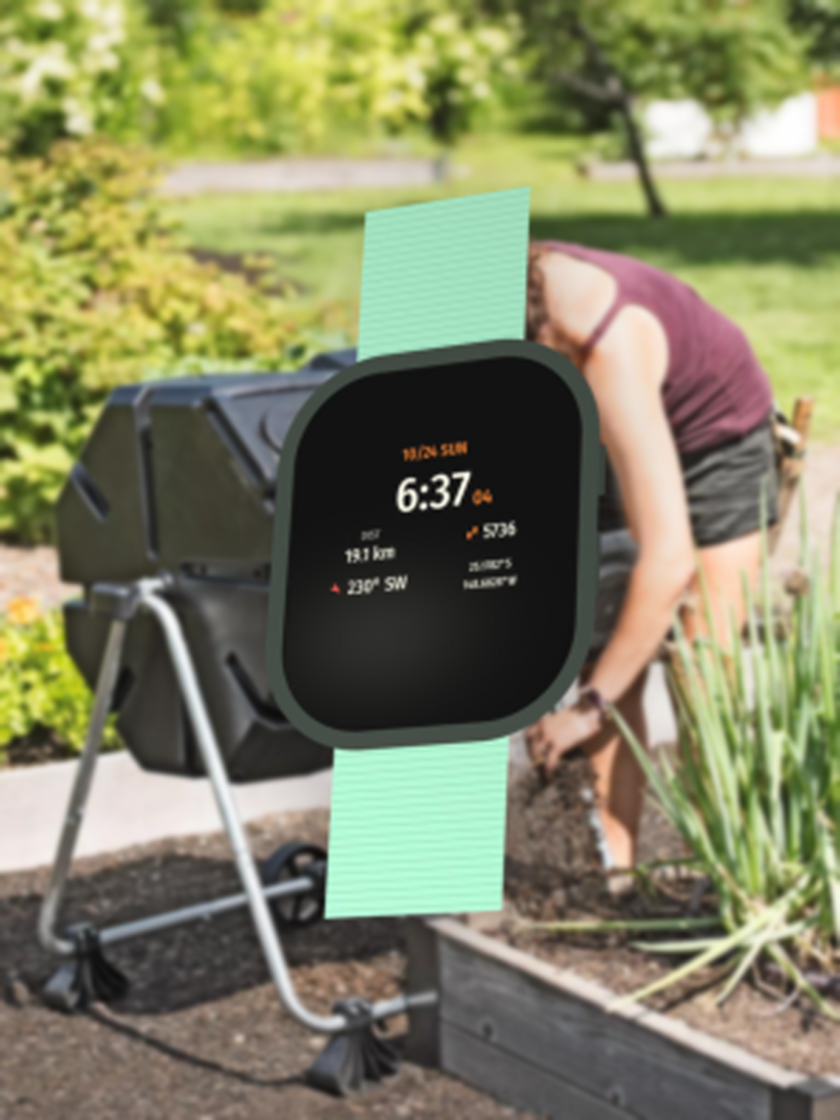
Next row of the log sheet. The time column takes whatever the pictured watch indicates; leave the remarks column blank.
6:37
